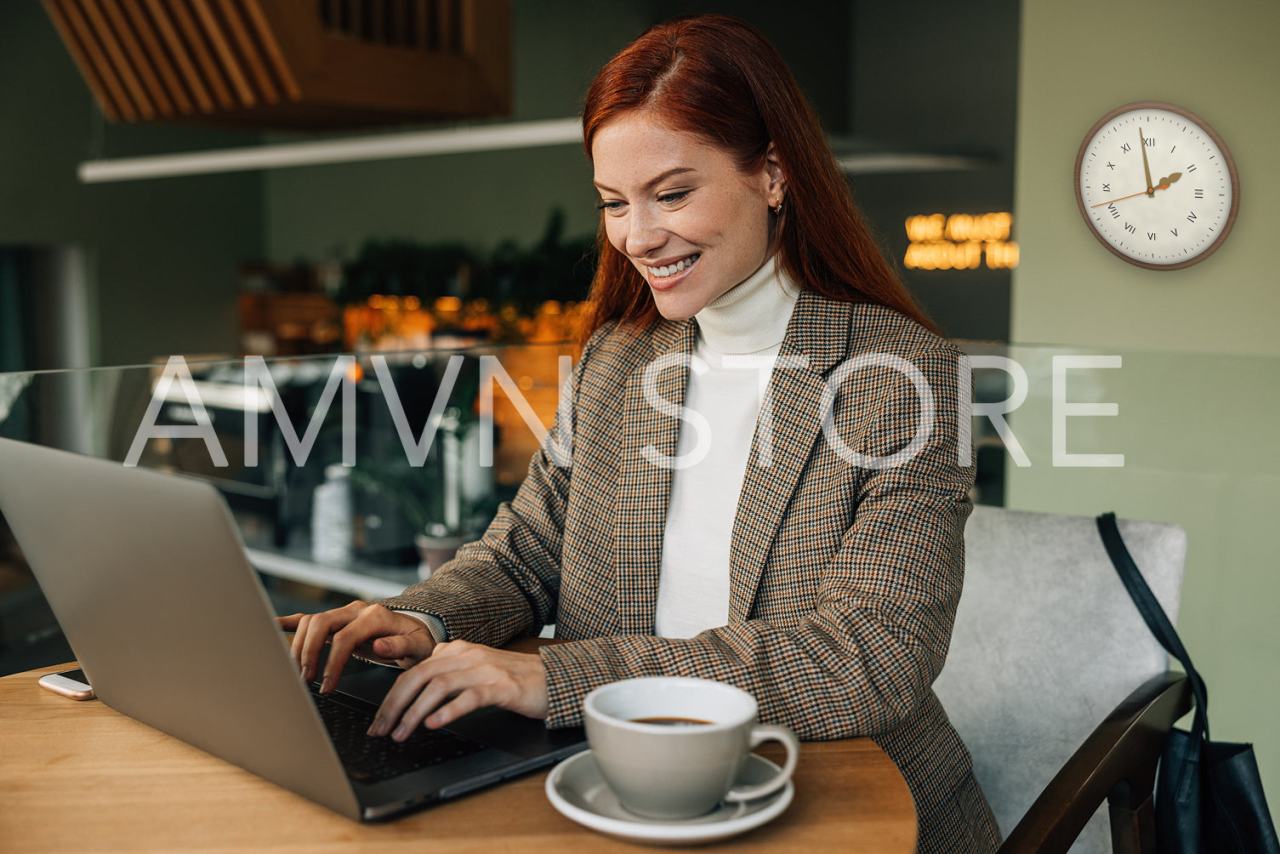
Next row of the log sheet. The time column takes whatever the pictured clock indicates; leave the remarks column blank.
1:58:42
